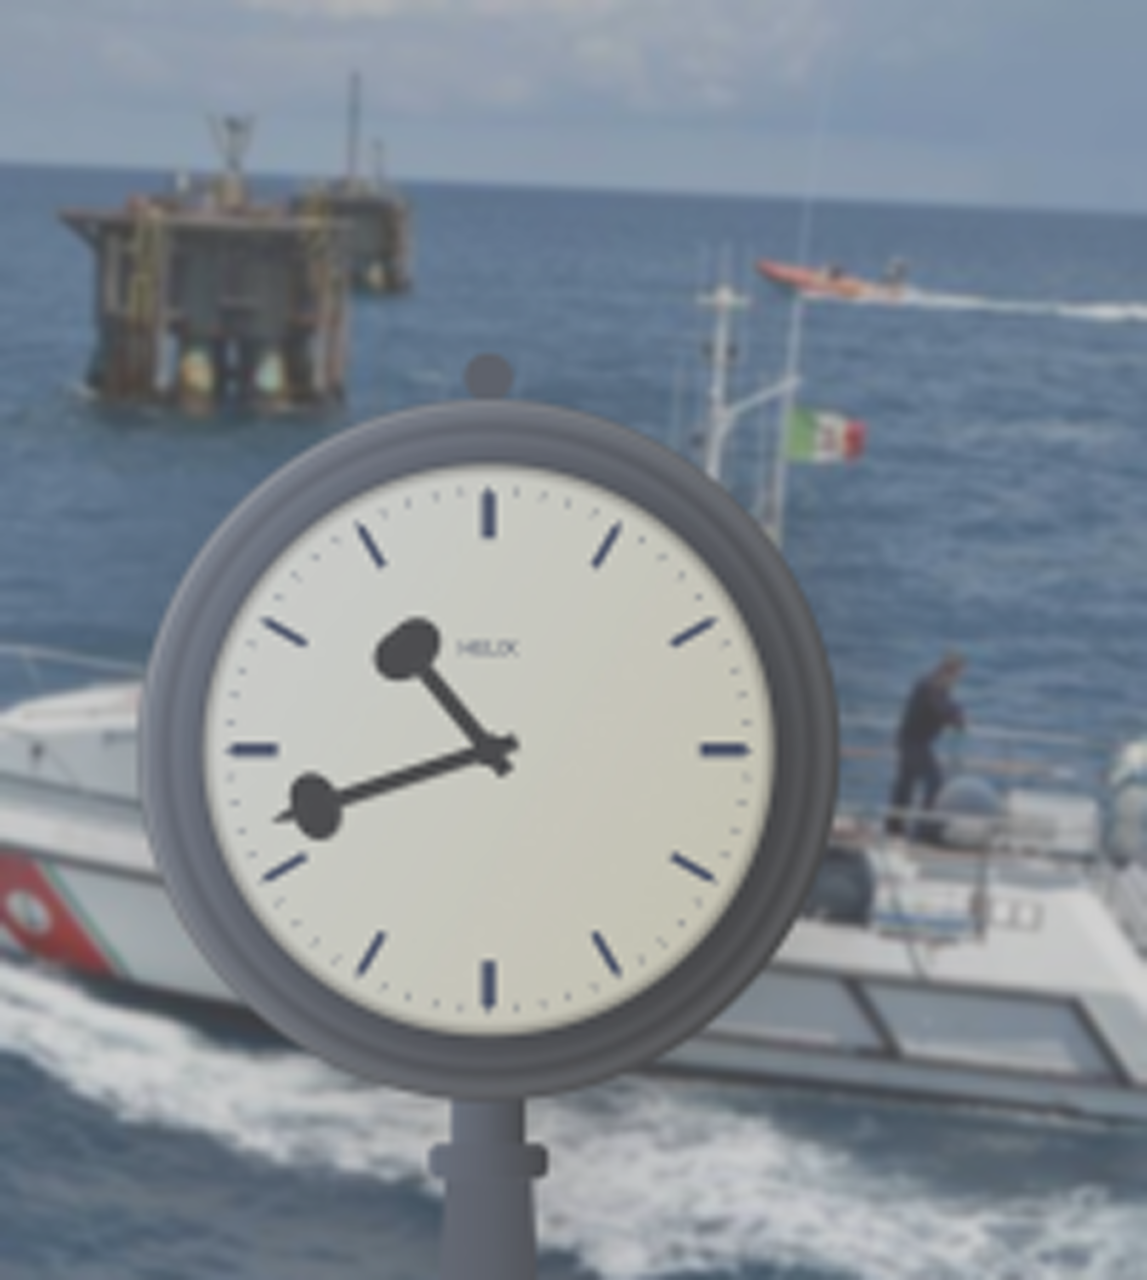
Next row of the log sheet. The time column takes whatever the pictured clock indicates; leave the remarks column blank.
10:42
